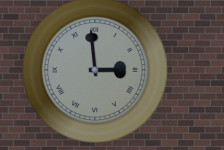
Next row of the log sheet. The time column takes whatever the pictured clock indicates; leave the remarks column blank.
2:59
